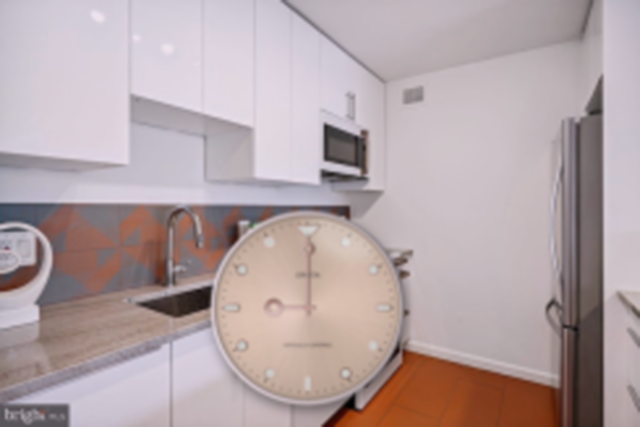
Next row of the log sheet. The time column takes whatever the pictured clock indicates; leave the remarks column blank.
9:00
